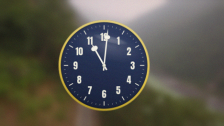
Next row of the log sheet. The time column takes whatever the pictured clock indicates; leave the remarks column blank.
11:01
